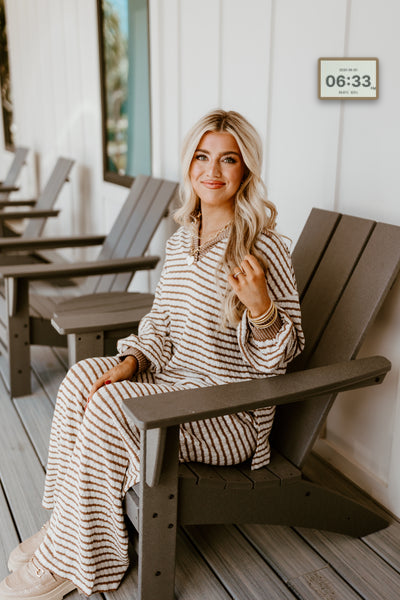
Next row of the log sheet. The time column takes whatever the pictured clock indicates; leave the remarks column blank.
6:33
